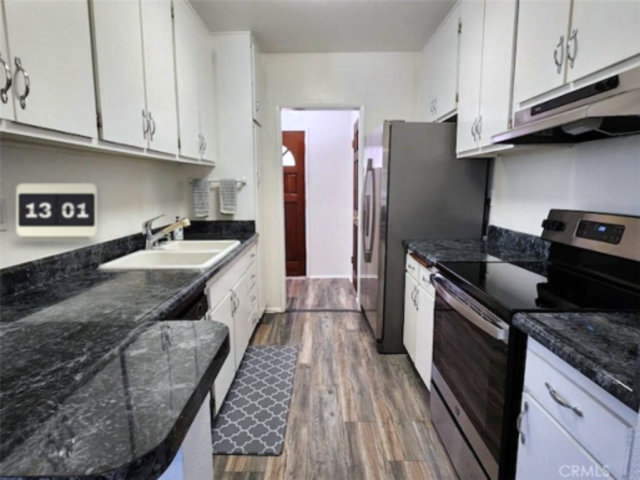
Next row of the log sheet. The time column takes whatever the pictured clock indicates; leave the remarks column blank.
13:01
